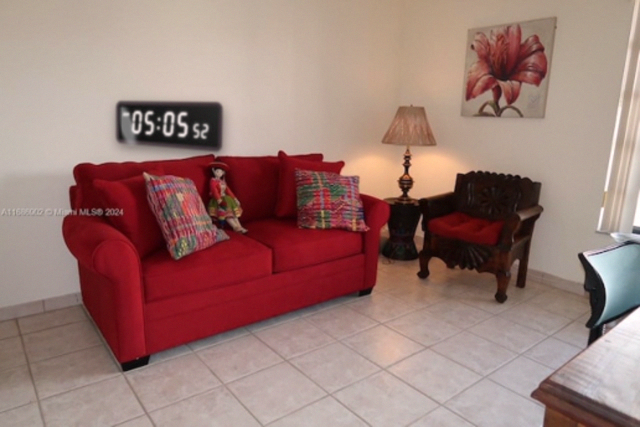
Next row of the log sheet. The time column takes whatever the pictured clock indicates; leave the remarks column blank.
5:05:52
